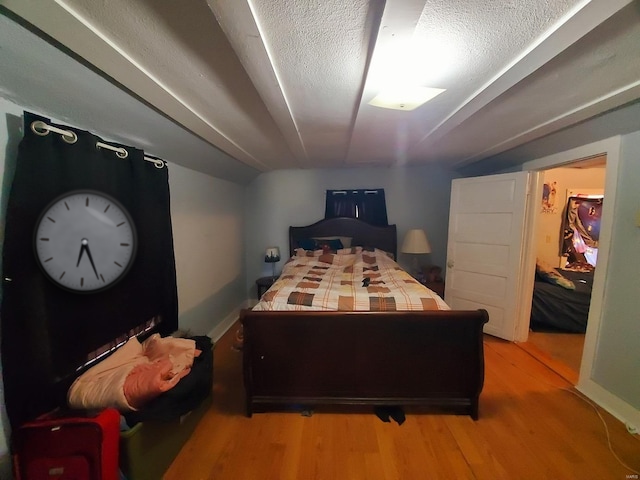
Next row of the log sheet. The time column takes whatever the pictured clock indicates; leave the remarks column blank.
6:26
